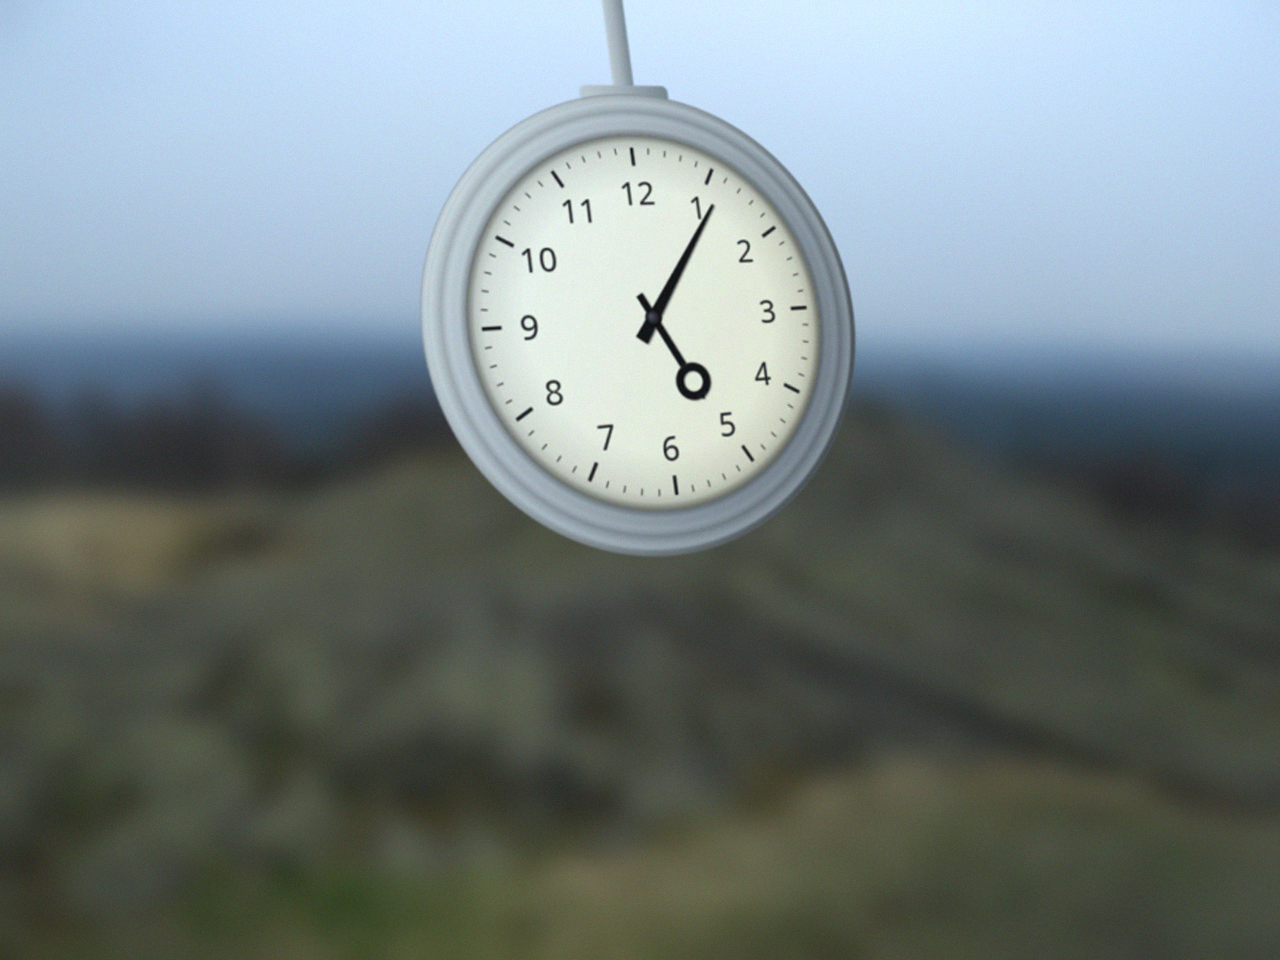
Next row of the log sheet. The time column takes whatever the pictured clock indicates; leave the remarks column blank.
5:06
